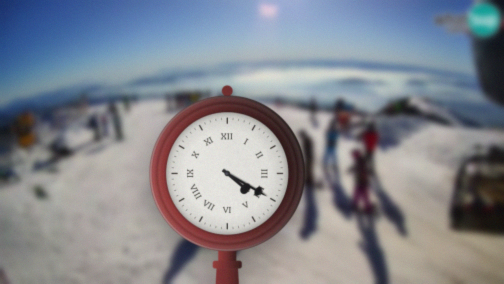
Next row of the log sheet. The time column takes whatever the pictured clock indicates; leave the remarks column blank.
4:20
